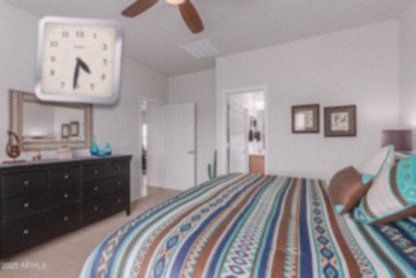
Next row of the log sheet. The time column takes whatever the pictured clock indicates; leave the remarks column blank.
4:31
